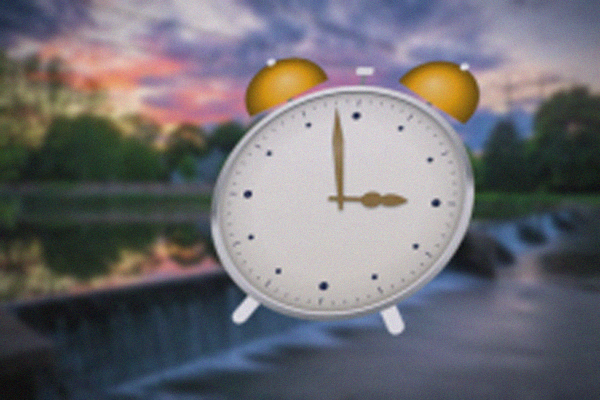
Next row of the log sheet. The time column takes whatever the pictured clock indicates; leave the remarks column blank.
2:58
